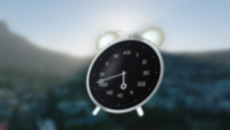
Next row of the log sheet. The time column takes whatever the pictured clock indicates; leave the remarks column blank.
5:42
